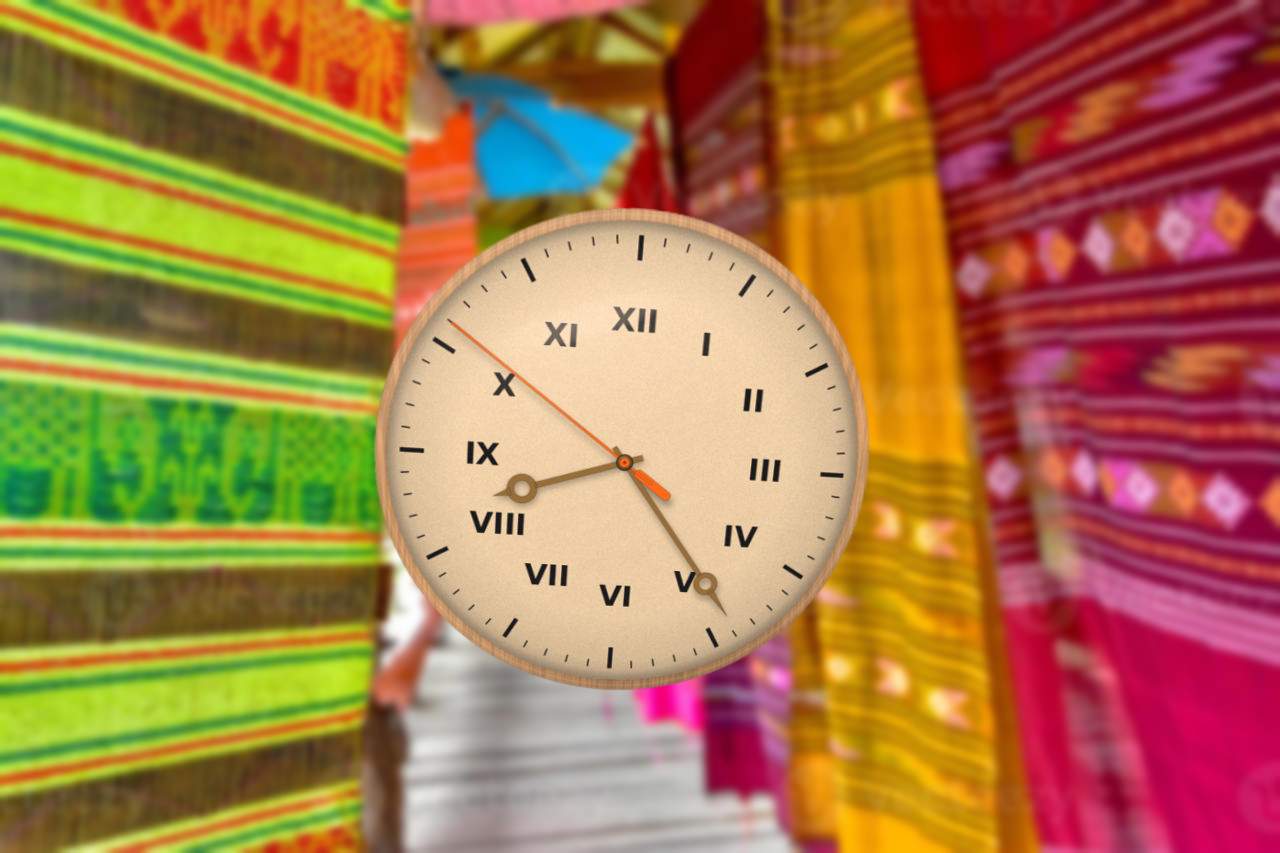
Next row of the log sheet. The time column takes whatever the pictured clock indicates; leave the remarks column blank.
8:23:51
